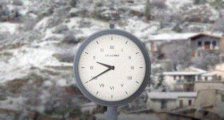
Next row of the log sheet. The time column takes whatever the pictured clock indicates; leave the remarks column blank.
9:40
